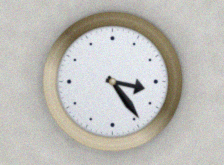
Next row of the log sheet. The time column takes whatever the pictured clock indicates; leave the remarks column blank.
3:24
